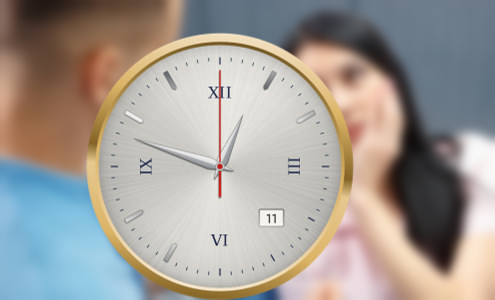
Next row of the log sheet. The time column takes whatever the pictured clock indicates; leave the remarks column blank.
12:48:00
